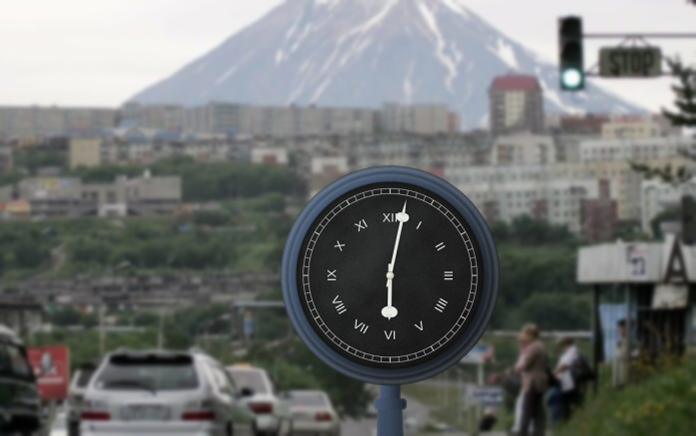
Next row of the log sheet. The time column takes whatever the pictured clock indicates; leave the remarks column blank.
6:02
